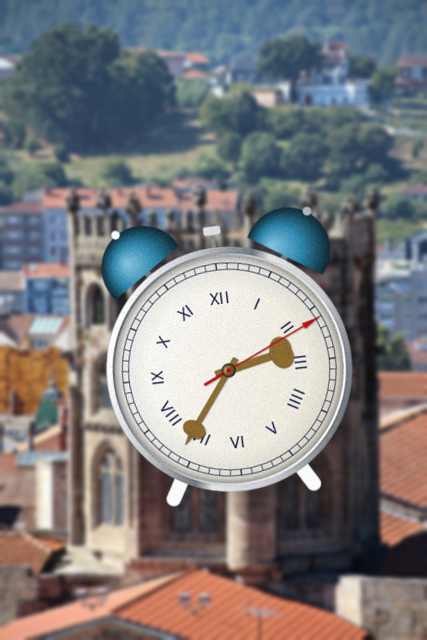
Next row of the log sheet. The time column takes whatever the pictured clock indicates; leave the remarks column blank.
2:36:11
